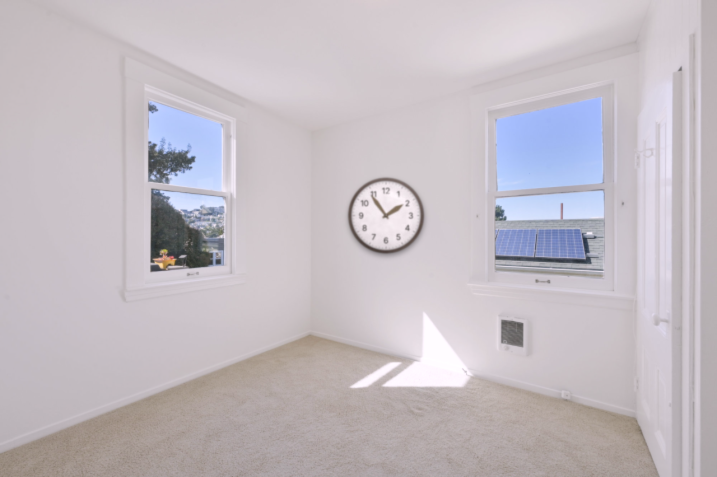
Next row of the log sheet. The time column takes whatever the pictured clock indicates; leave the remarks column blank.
1:54
